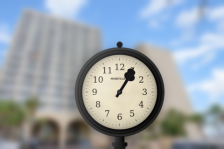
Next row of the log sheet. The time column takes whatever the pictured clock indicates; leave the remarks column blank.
1:05
